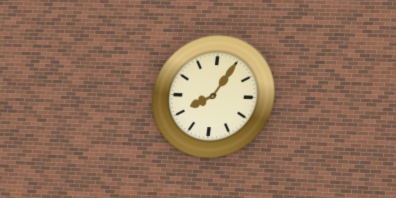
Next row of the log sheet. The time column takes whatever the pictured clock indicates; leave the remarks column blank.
8:05
